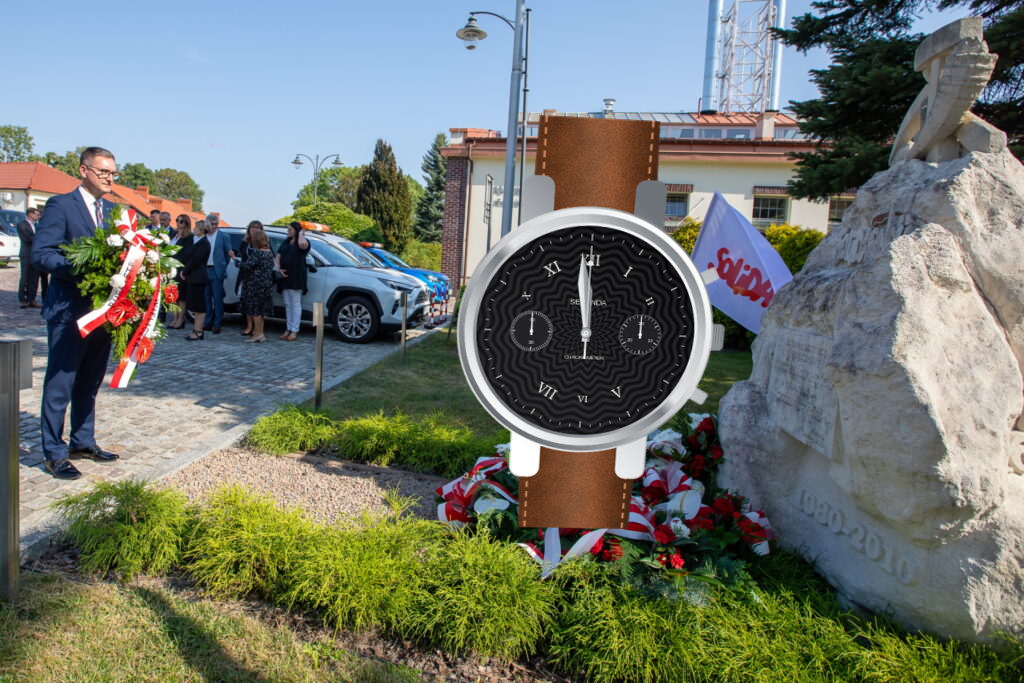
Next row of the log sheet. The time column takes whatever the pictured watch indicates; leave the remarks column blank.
11:59
